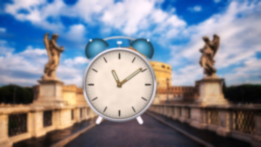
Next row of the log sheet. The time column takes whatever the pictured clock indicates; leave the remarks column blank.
11:09
